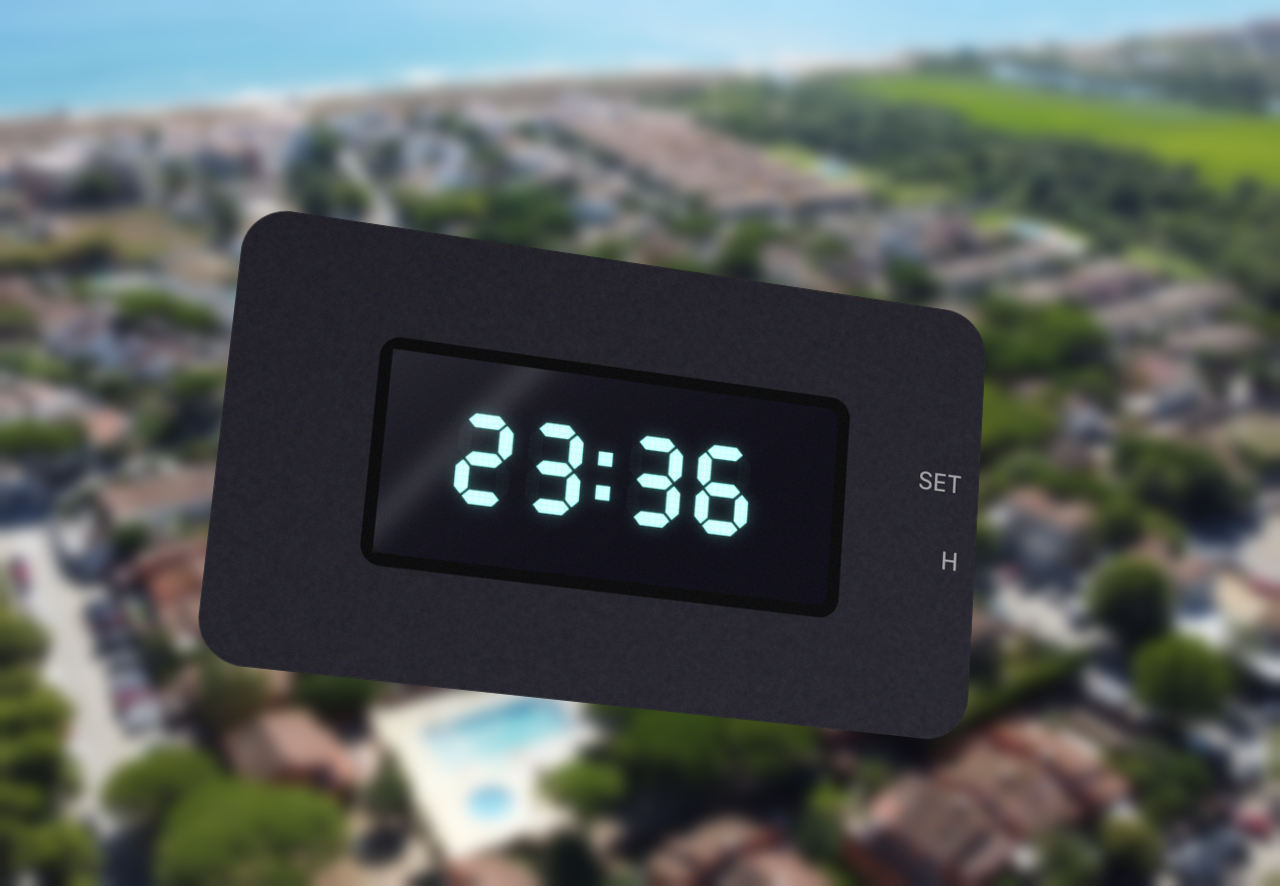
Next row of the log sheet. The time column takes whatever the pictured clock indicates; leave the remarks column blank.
23:36
